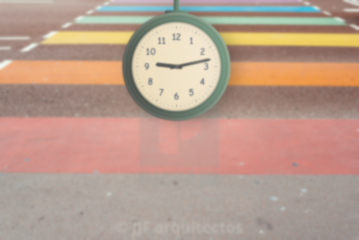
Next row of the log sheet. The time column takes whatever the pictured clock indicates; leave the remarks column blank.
9:13
